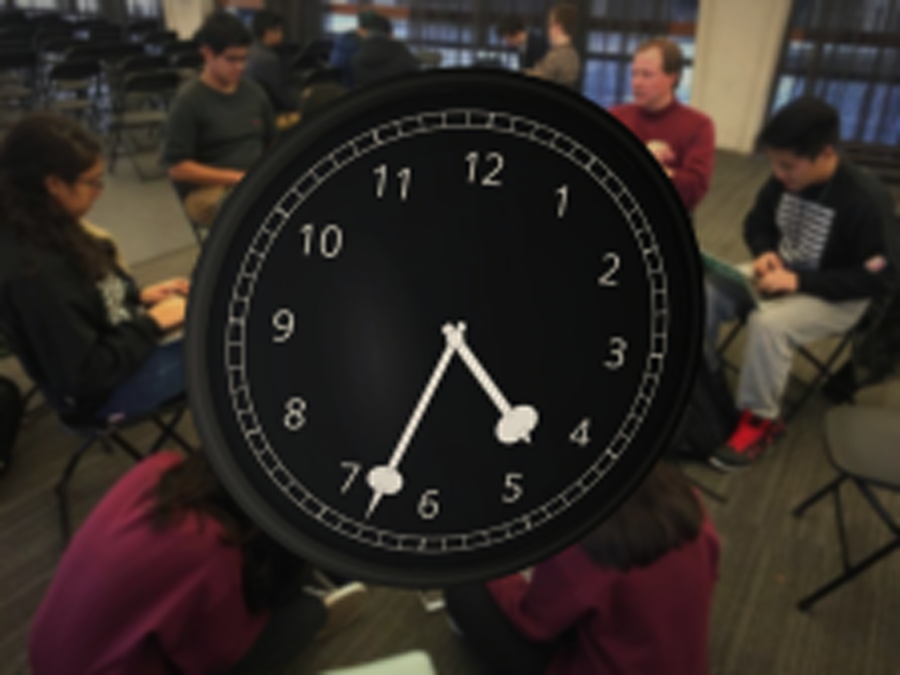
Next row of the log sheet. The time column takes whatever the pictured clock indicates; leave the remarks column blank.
4:33
